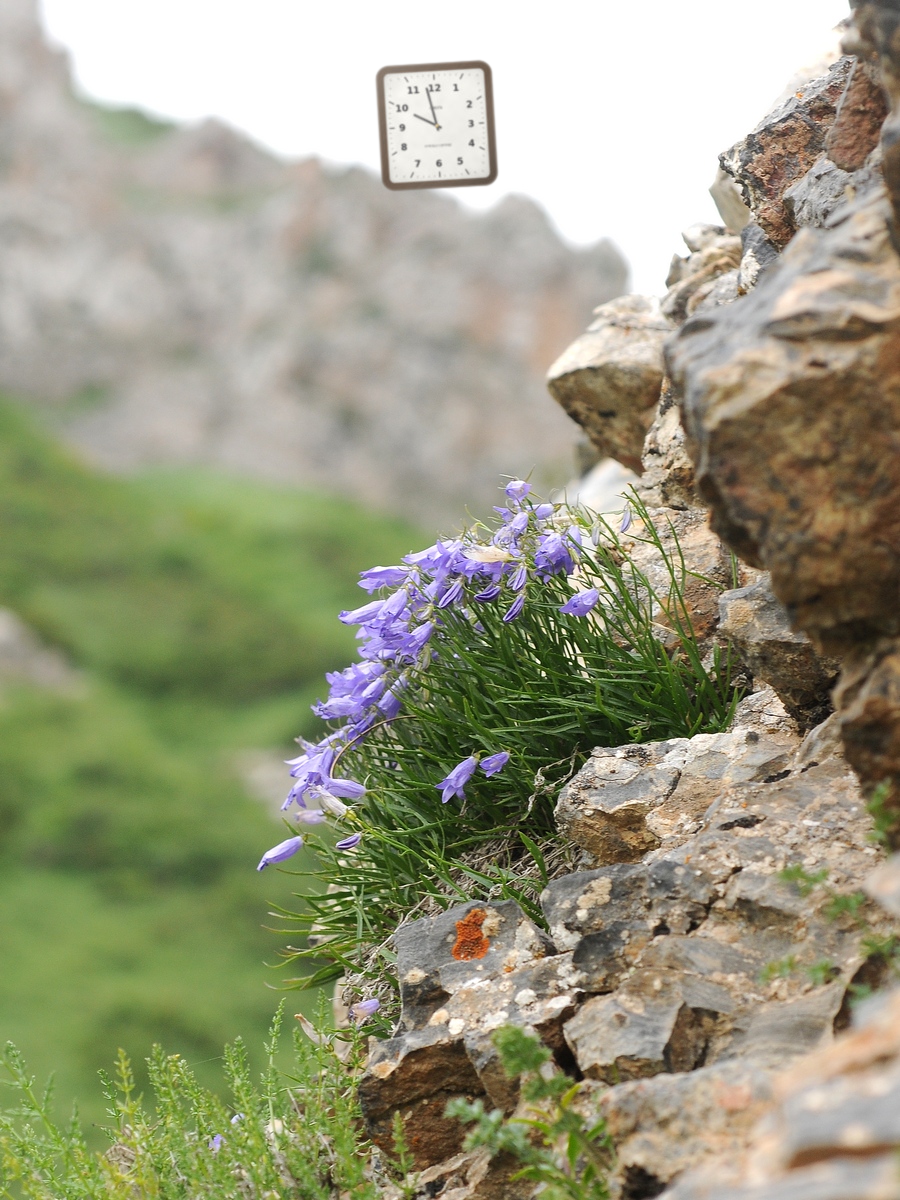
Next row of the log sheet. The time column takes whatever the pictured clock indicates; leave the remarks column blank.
9:58
